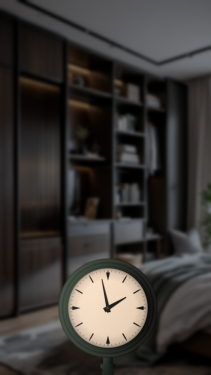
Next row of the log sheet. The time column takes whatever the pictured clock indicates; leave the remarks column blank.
1:58
